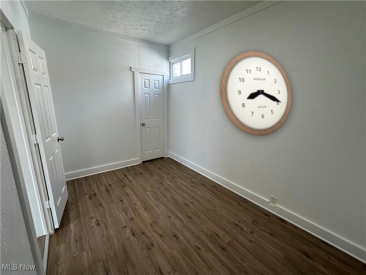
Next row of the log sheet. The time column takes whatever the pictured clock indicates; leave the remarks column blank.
8:19
